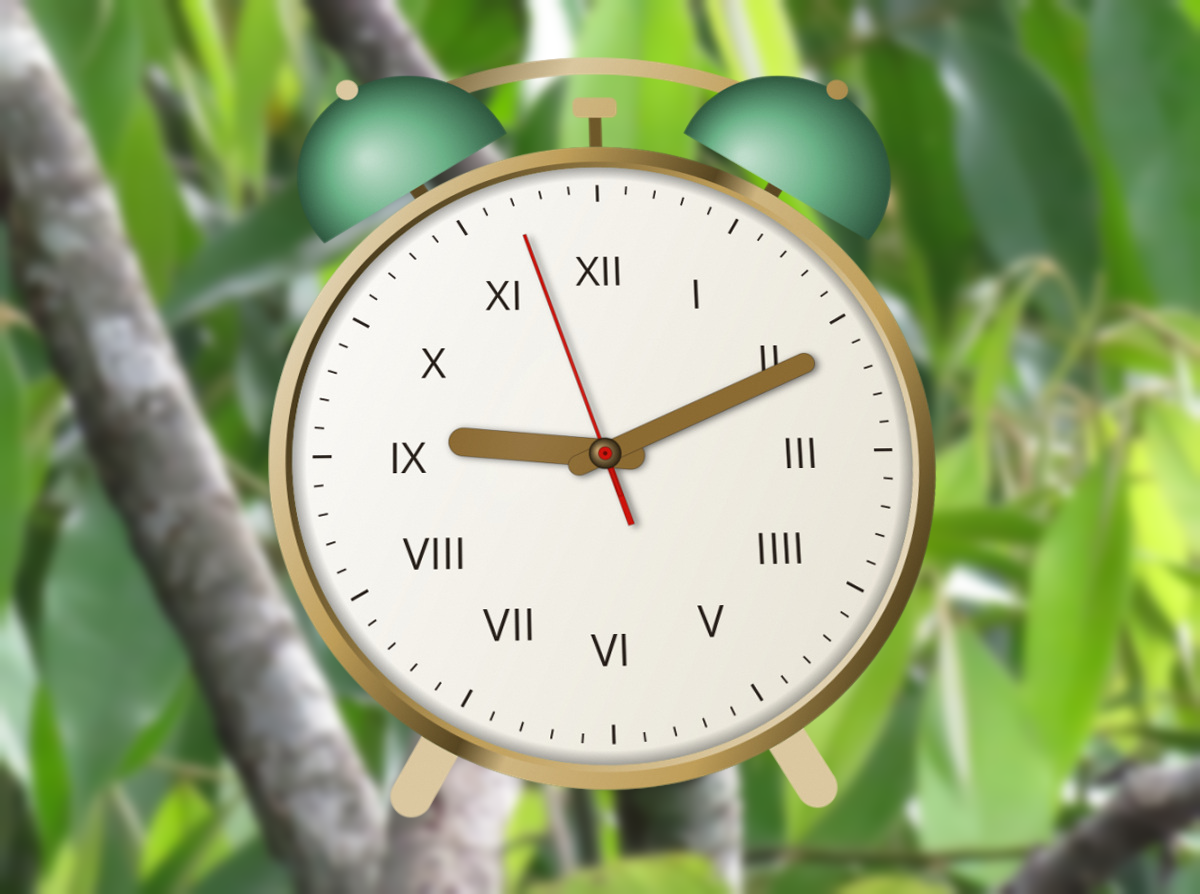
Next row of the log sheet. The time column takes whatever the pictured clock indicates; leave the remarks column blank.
9:10:57
